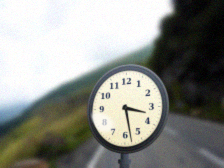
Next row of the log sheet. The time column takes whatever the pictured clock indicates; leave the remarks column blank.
3:28
